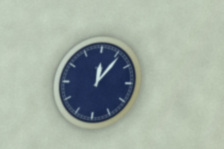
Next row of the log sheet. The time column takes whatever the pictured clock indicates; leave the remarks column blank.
12:06
